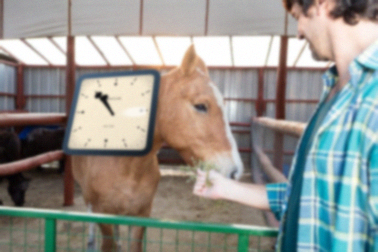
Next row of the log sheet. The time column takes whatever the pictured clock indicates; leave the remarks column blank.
10:53
